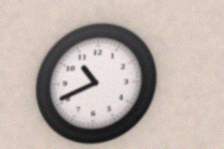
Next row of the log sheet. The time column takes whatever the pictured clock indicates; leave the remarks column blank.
10:41
